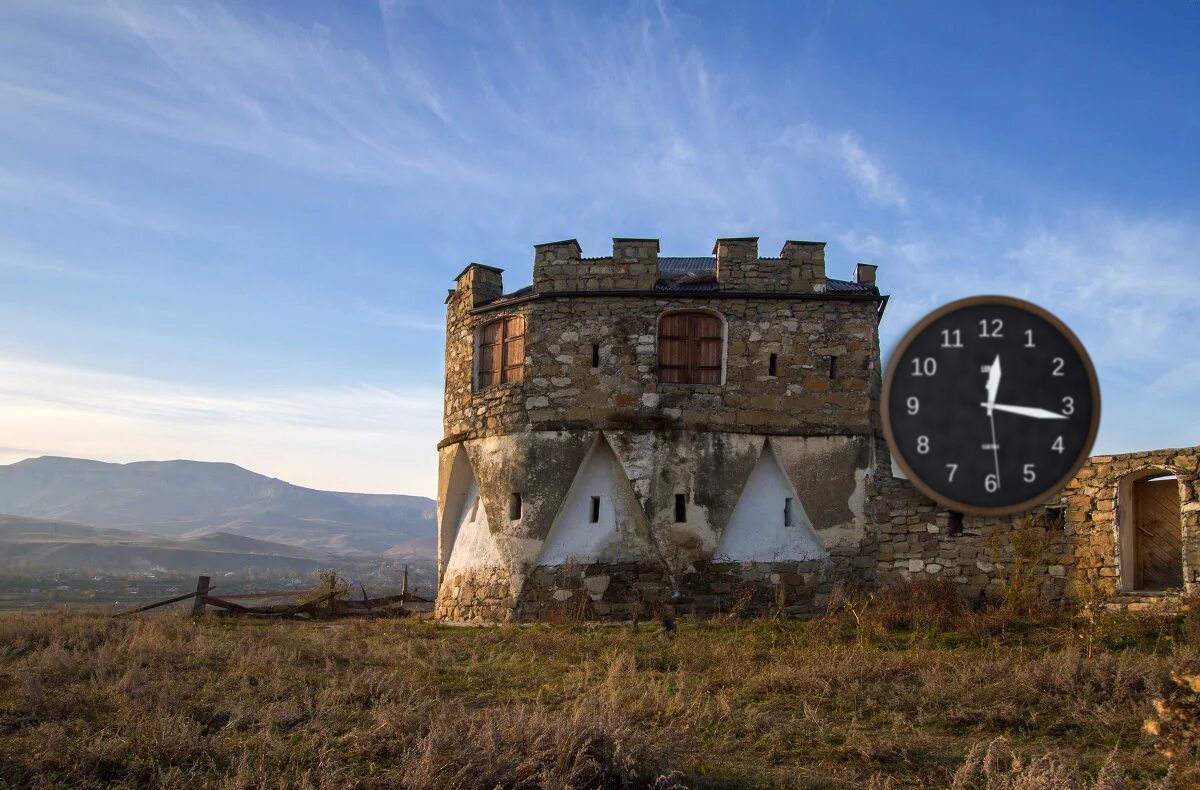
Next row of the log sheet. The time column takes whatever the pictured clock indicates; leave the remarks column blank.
12:16:29
